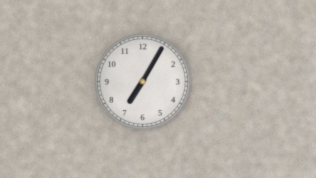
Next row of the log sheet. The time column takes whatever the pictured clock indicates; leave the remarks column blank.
7:05
